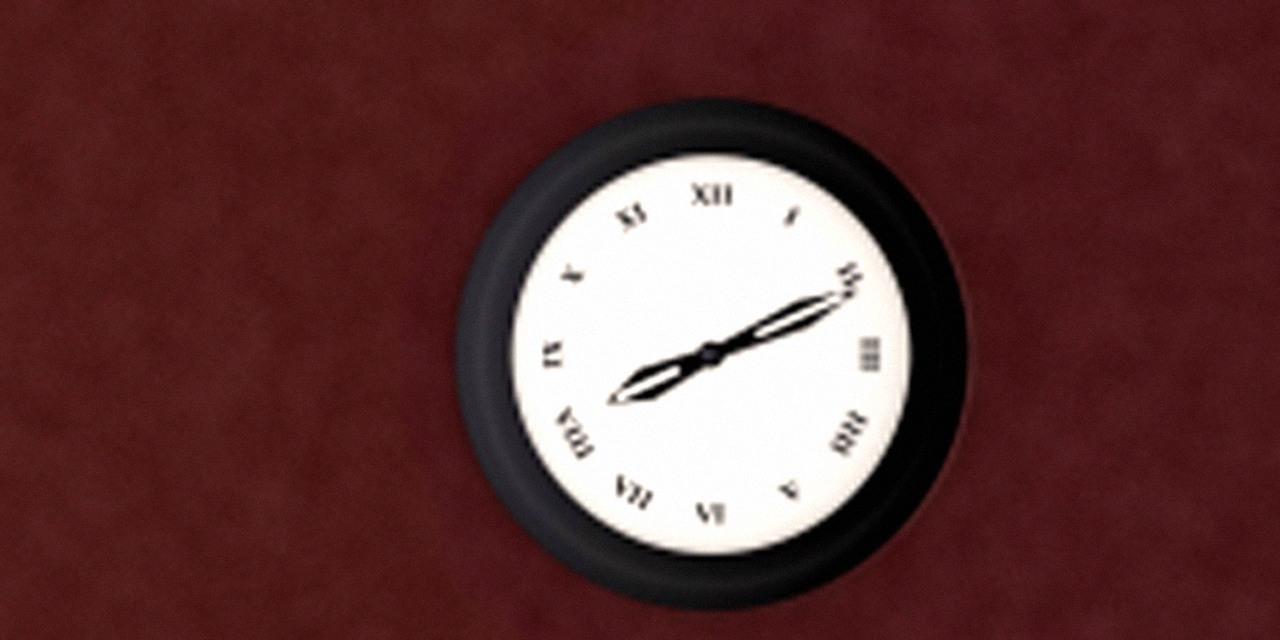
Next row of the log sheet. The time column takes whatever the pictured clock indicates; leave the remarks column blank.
8:11
